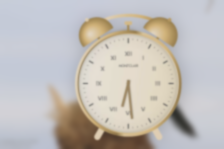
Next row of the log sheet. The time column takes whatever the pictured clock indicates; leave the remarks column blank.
6:29
